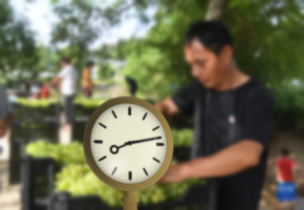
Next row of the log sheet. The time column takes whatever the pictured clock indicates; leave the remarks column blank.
8:13
